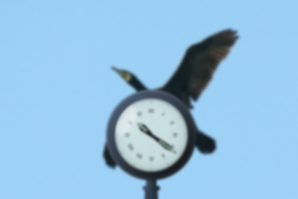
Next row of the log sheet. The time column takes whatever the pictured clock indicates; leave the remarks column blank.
10:21
